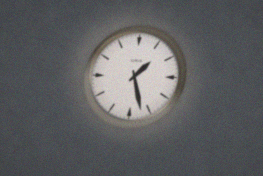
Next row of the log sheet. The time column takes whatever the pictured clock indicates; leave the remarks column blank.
1:27
